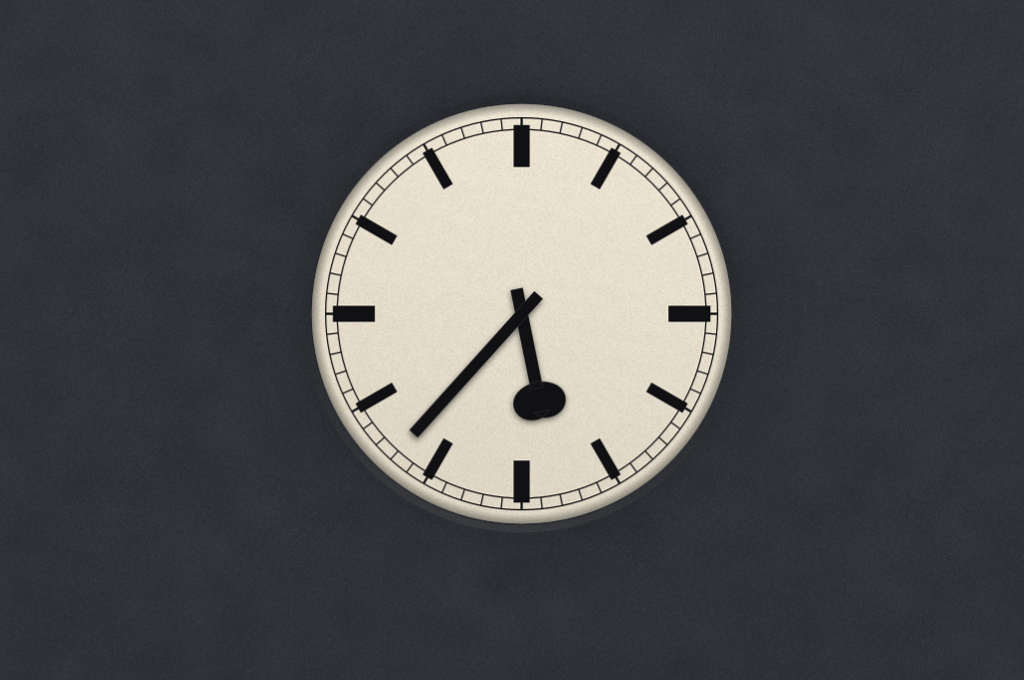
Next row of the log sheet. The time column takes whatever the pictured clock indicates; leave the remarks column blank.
5:37
